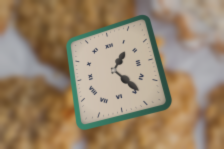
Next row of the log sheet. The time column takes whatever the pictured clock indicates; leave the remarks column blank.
1:24
